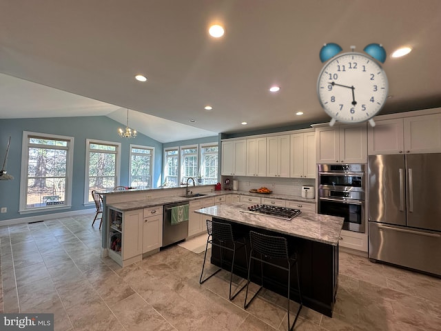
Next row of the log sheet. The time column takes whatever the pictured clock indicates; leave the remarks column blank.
5:47
